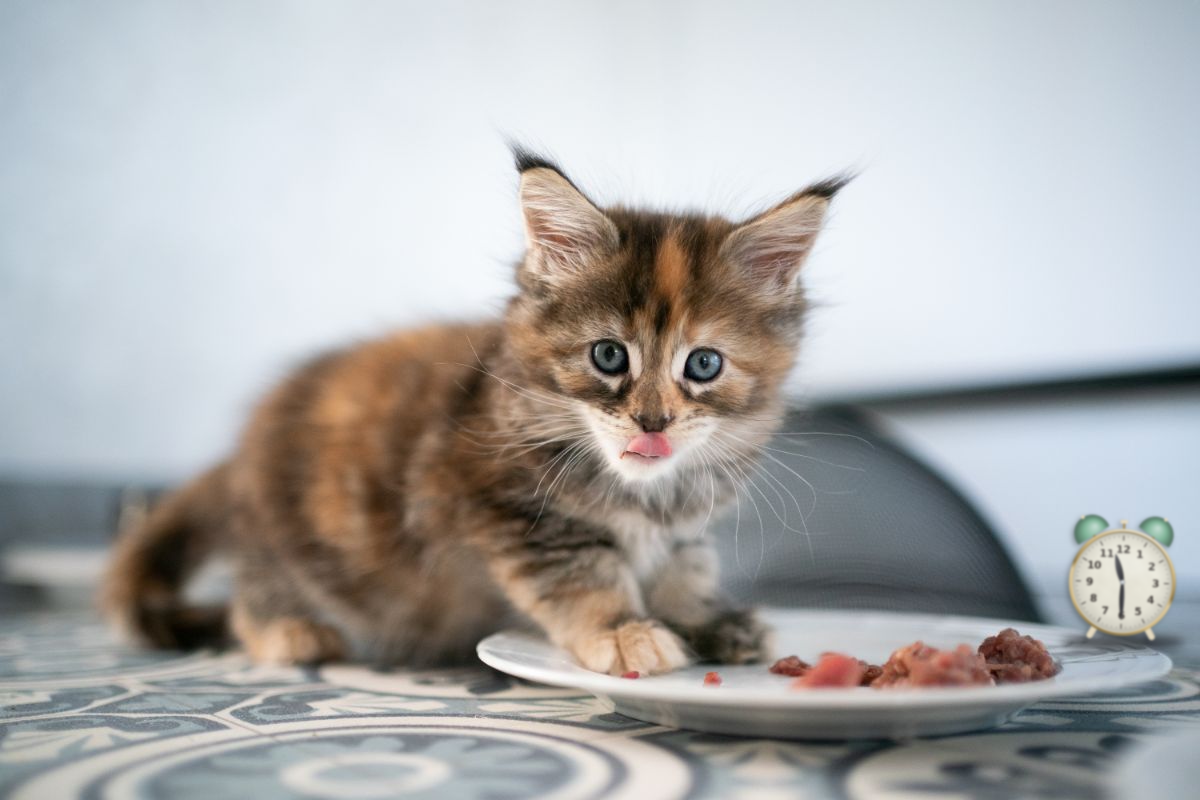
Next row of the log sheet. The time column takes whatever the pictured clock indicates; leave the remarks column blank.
11:30
